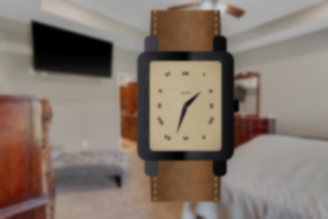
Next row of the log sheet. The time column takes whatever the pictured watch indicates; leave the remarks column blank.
1:33
